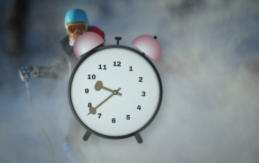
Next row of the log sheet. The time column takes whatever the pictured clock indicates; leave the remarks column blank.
9:38
